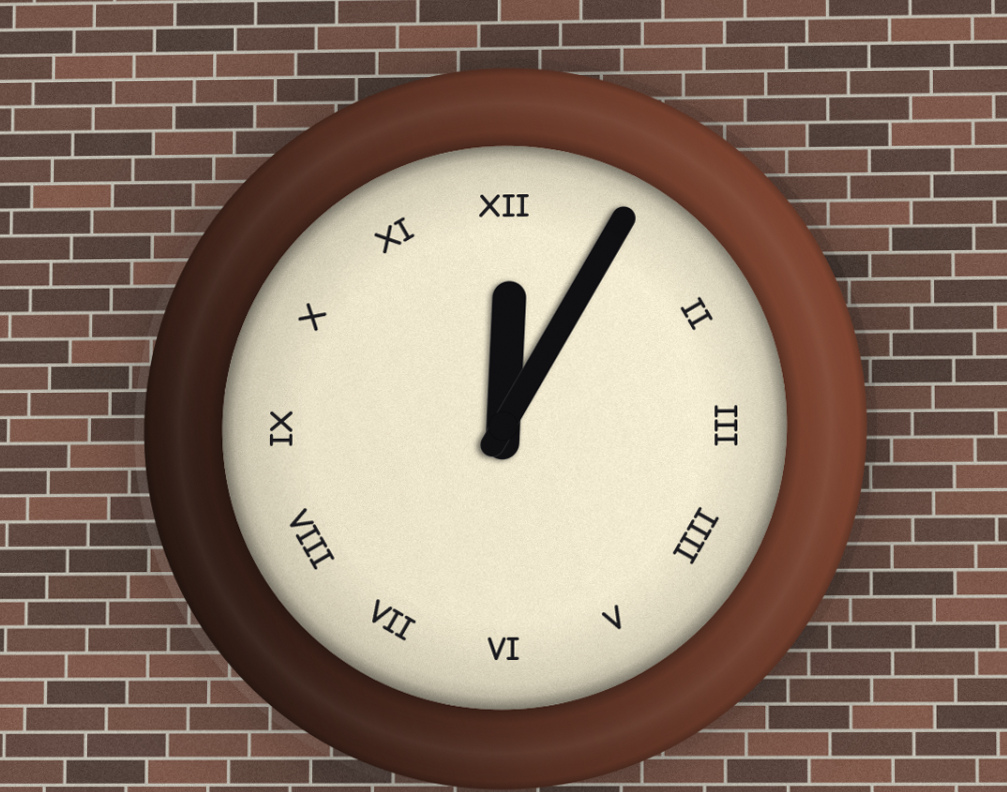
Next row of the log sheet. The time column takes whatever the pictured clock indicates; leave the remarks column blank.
12:05
